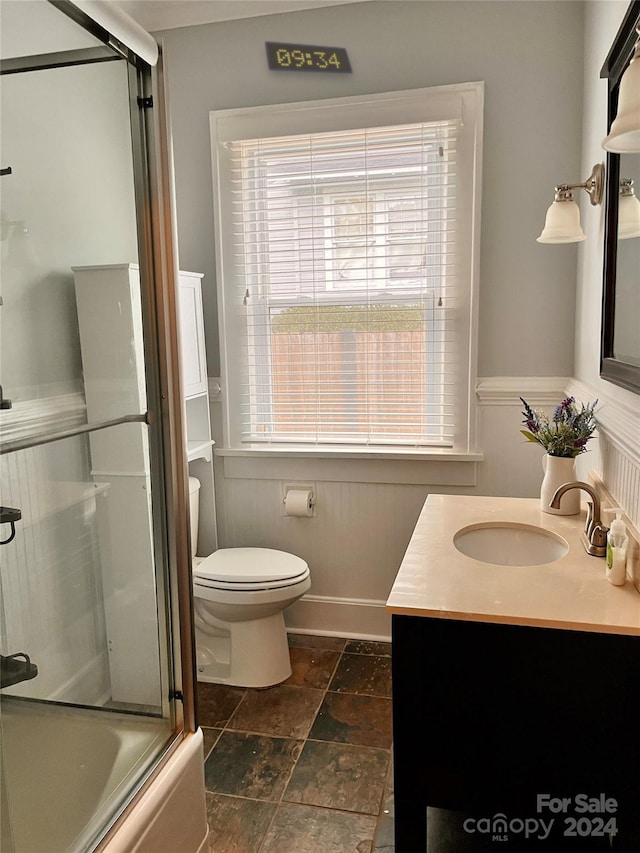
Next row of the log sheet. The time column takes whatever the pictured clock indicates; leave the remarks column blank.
9:34
